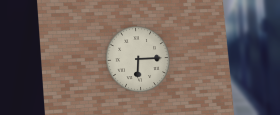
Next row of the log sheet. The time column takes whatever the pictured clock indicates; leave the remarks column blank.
6:15
